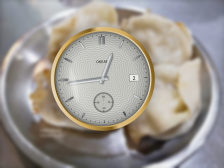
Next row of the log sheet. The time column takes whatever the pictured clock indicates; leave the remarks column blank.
12:44
